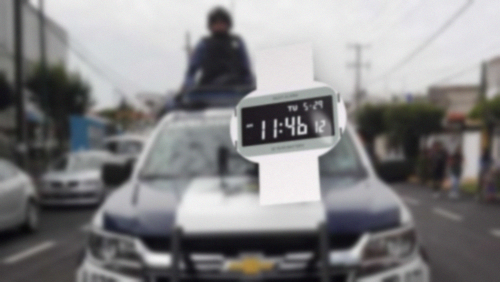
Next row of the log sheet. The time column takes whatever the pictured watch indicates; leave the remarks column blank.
11:46:12
